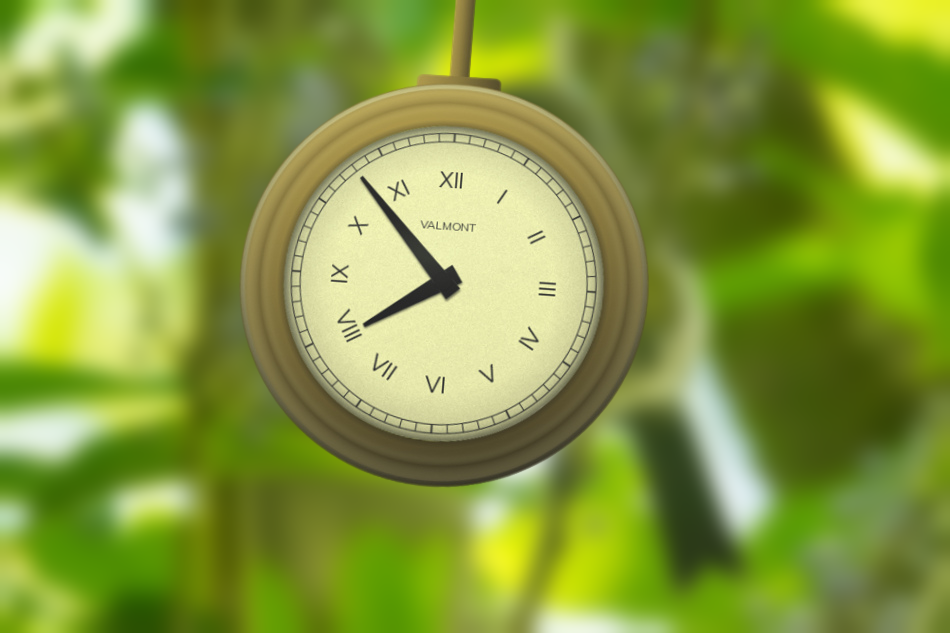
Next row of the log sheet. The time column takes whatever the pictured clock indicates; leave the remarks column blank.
7:53
